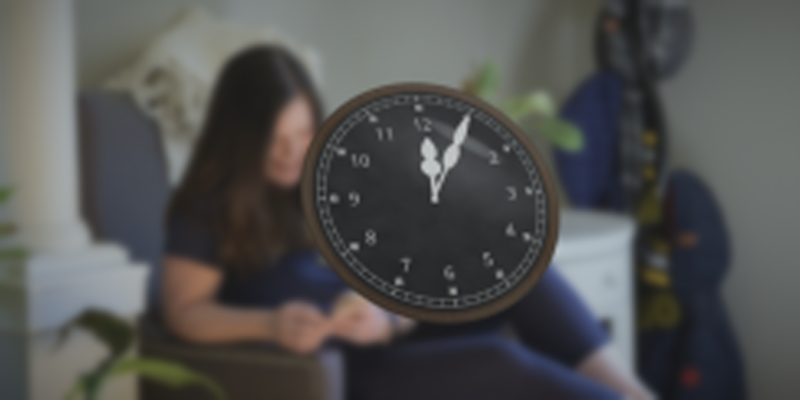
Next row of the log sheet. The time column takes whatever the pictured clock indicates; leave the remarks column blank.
12:05
